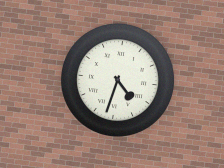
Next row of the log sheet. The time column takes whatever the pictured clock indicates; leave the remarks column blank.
4:32
